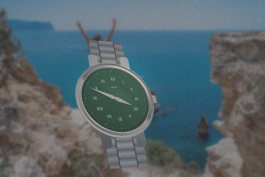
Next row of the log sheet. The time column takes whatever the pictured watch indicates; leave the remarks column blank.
3:49
